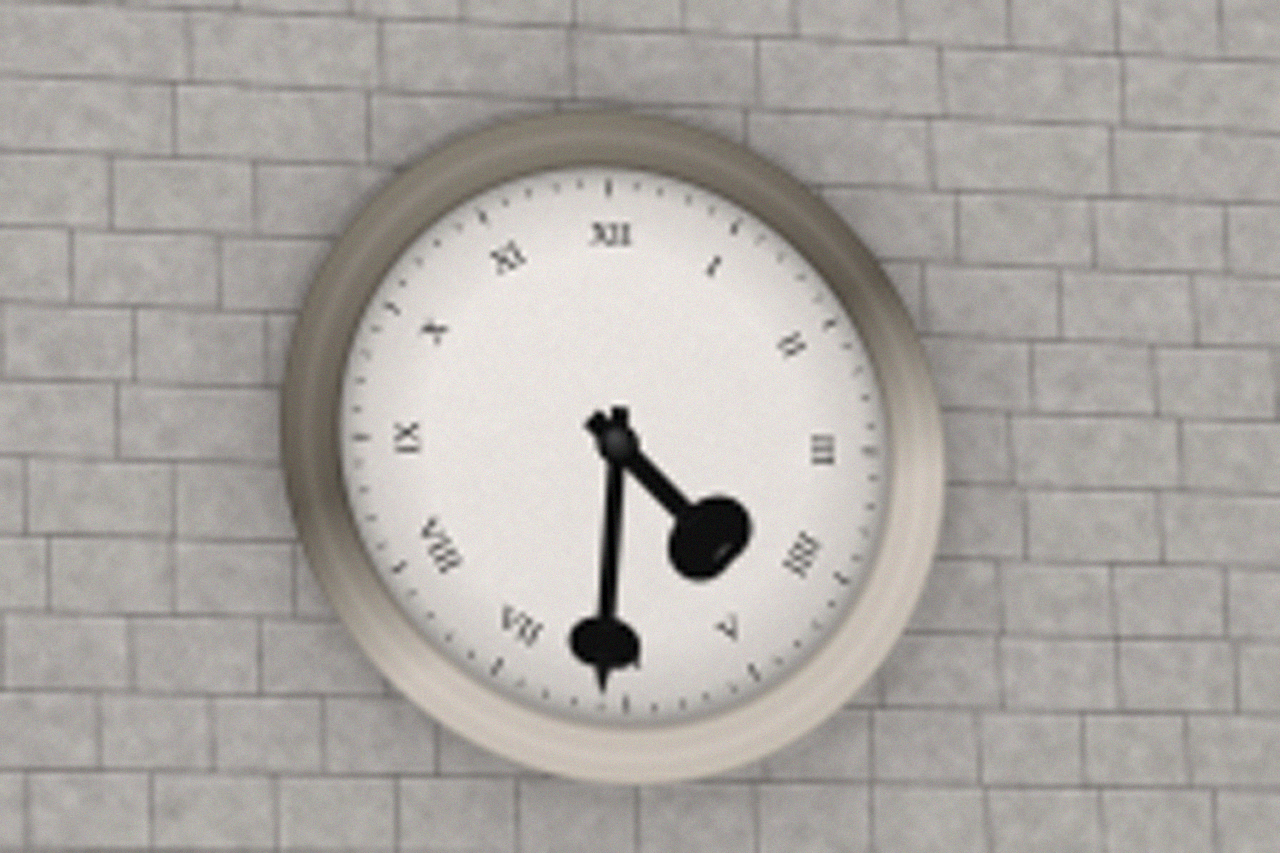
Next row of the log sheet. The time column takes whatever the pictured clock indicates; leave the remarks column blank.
4:31
